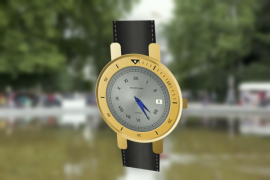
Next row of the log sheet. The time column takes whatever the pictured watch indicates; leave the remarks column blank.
4:25
